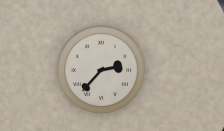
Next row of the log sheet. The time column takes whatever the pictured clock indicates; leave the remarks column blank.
2:37
